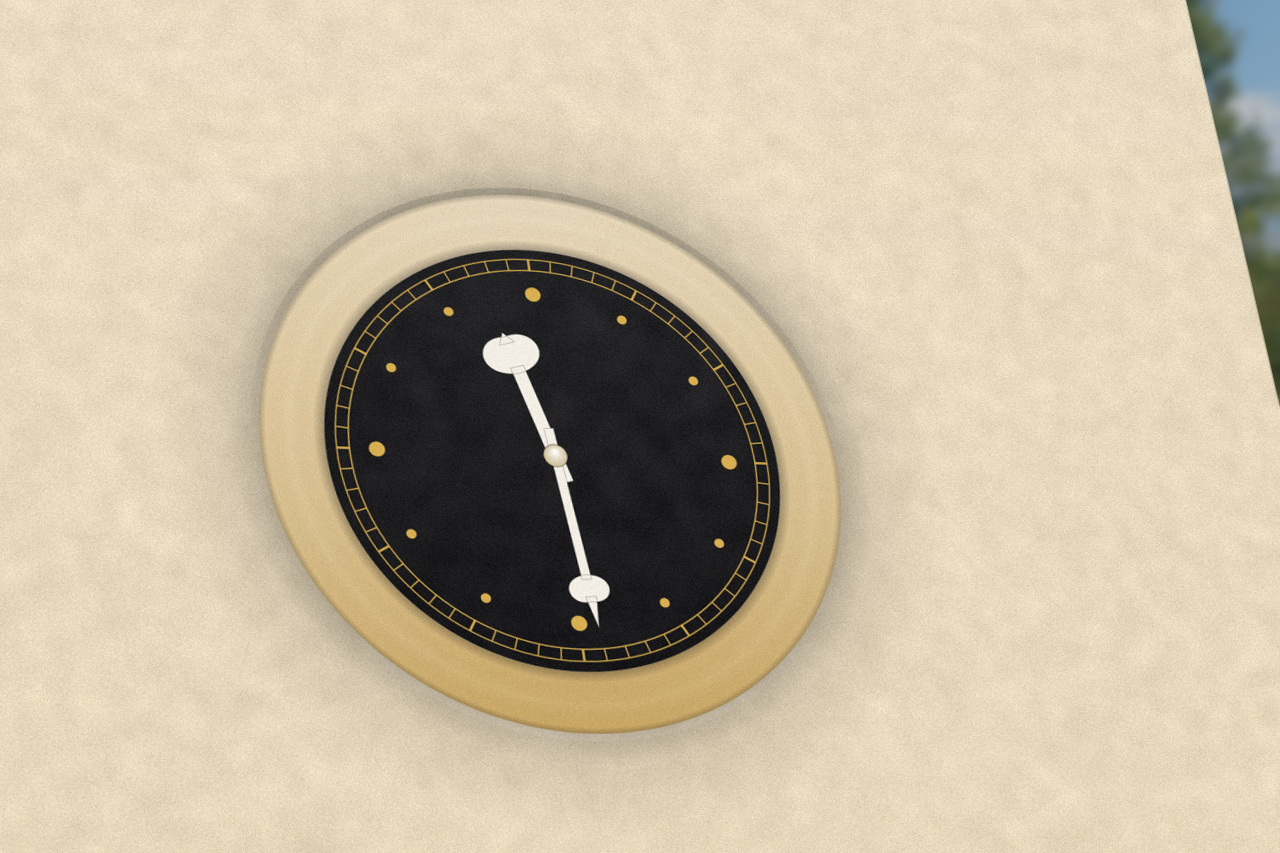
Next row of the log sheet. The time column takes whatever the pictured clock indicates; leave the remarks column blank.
11:29
